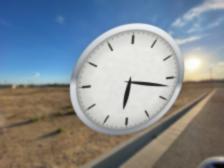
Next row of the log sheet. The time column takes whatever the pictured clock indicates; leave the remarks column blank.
6:17
